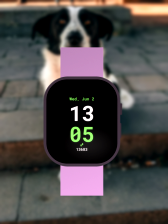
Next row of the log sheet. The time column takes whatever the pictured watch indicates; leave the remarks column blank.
13:05
